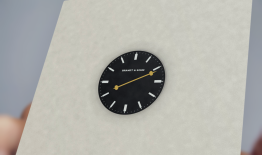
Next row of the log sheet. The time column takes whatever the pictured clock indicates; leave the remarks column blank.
8:11
